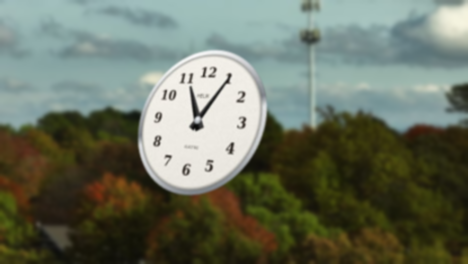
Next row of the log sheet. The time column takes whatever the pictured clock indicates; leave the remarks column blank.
11:05
